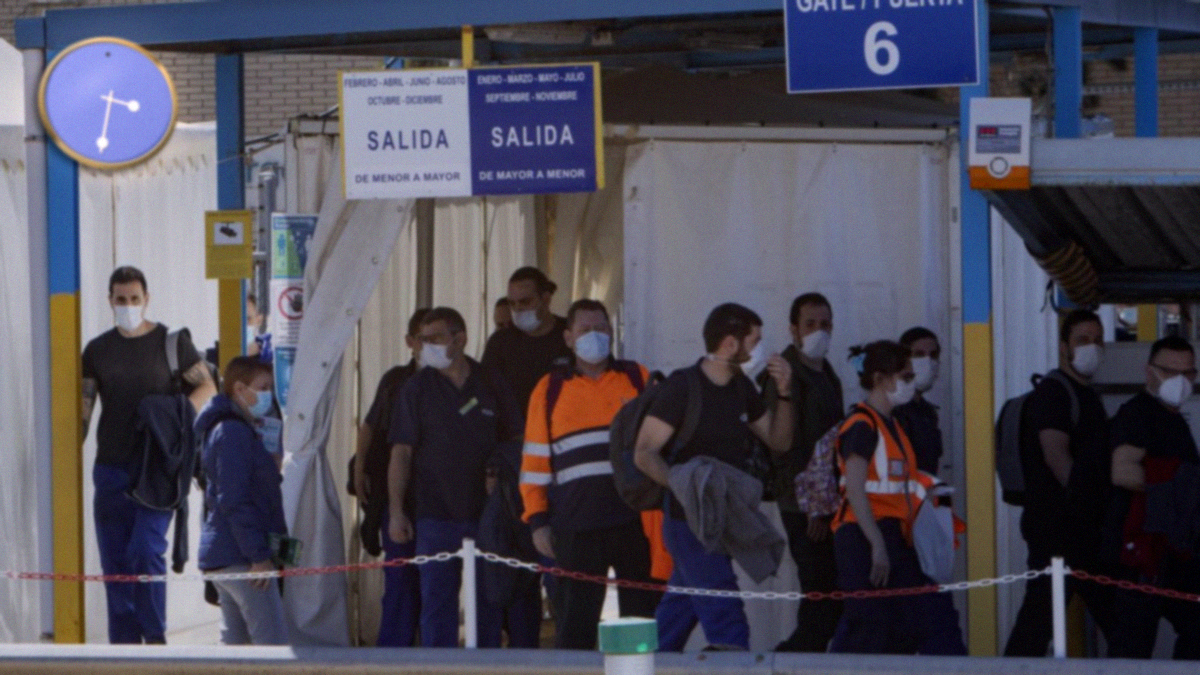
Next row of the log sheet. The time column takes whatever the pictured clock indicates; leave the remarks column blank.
3:32
